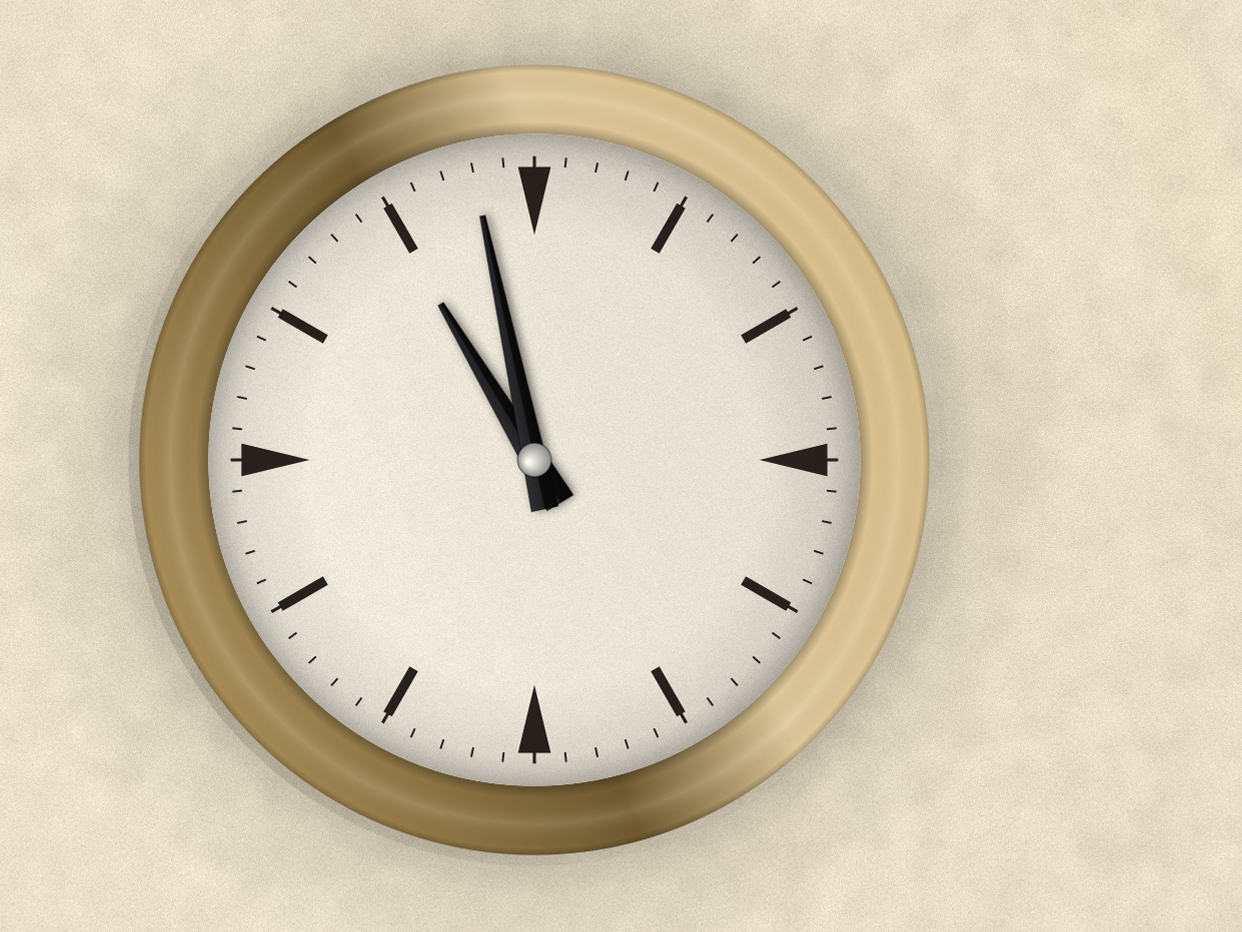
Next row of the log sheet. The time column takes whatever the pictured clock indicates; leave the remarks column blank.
10:58
